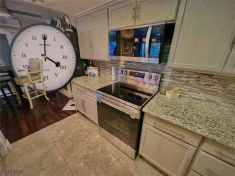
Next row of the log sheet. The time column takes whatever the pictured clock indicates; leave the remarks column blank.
4:00
